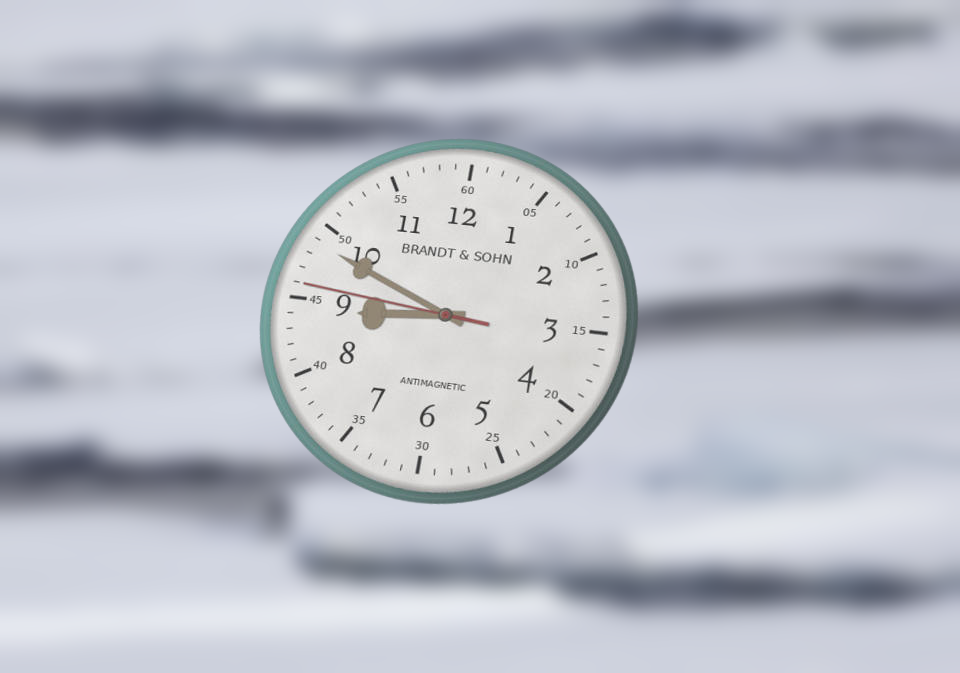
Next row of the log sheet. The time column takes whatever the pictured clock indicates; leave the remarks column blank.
8:48:46
